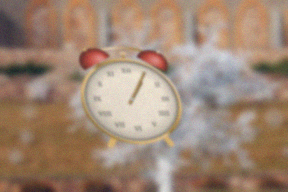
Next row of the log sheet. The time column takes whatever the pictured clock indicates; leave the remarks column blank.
1:05
